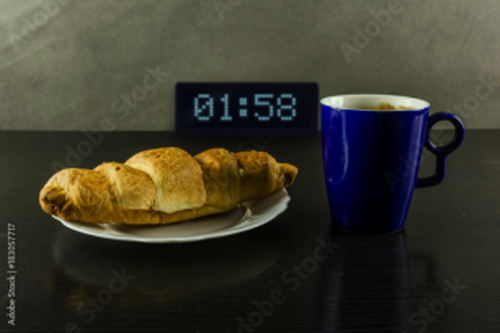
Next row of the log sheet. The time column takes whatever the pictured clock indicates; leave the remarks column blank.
1:58
